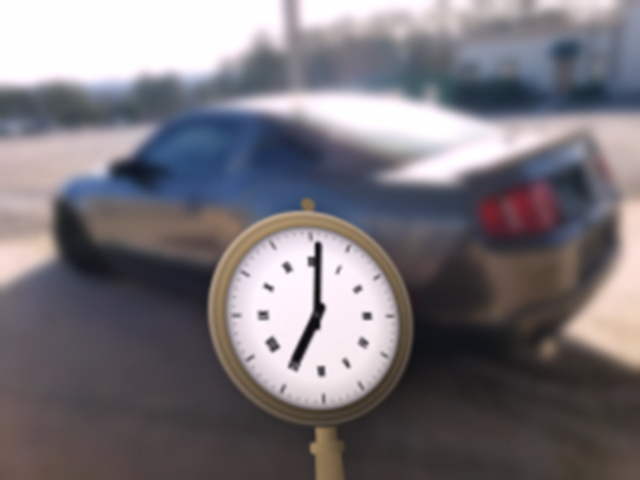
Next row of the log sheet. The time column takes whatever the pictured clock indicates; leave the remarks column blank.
7:01
